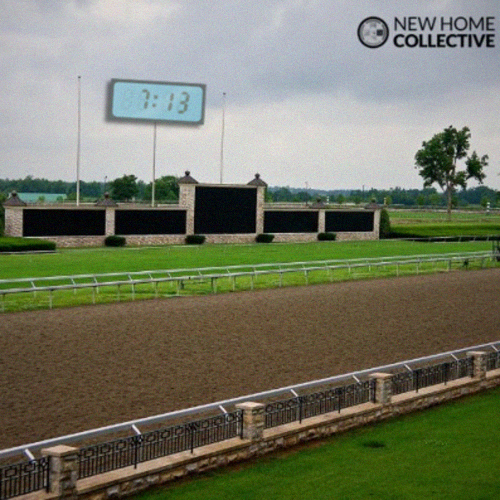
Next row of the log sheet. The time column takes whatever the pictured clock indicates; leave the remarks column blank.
7:13
